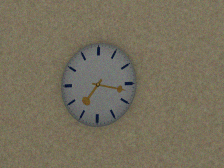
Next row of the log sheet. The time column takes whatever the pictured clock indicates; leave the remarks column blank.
7:17
